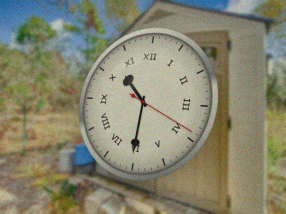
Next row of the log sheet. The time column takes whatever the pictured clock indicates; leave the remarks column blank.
10:30:19
